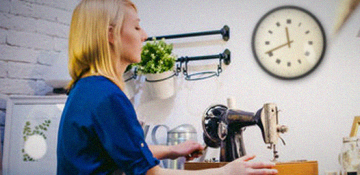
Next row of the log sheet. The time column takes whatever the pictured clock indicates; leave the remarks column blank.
11:41
